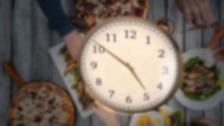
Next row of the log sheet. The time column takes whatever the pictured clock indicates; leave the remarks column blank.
4:51
